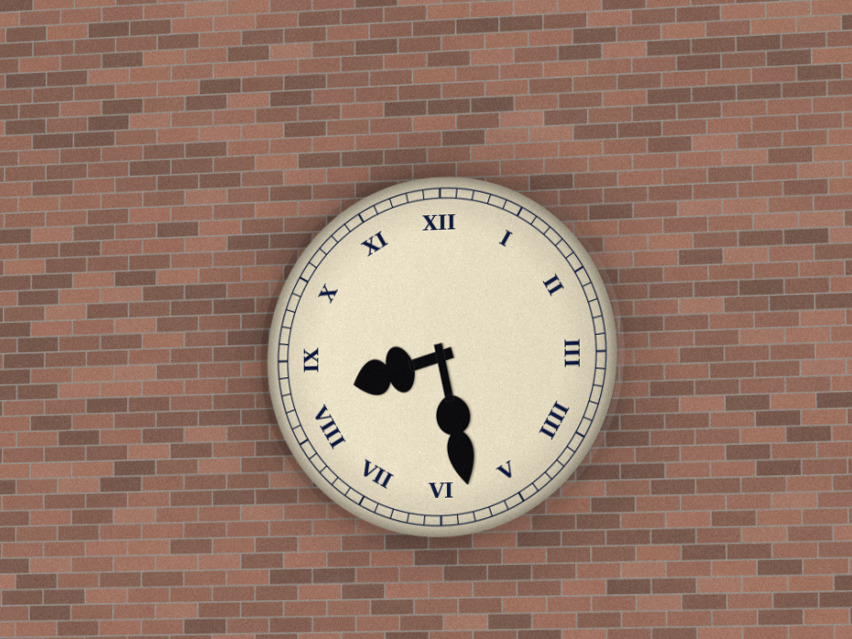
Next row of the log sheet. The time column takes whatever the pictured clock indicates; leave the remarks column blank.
8:28
